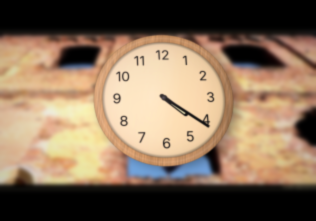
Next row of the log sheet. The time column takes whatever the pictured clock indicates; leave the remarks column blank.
4:21
